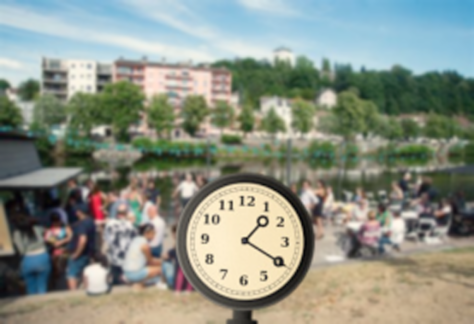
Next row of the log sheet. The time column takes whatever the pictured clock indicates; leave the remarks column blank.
1:20
